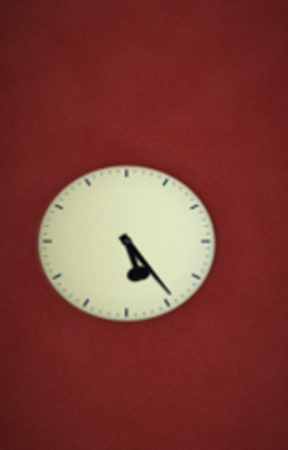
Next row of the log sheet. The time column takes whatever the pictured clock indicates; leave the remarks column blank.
5:24
